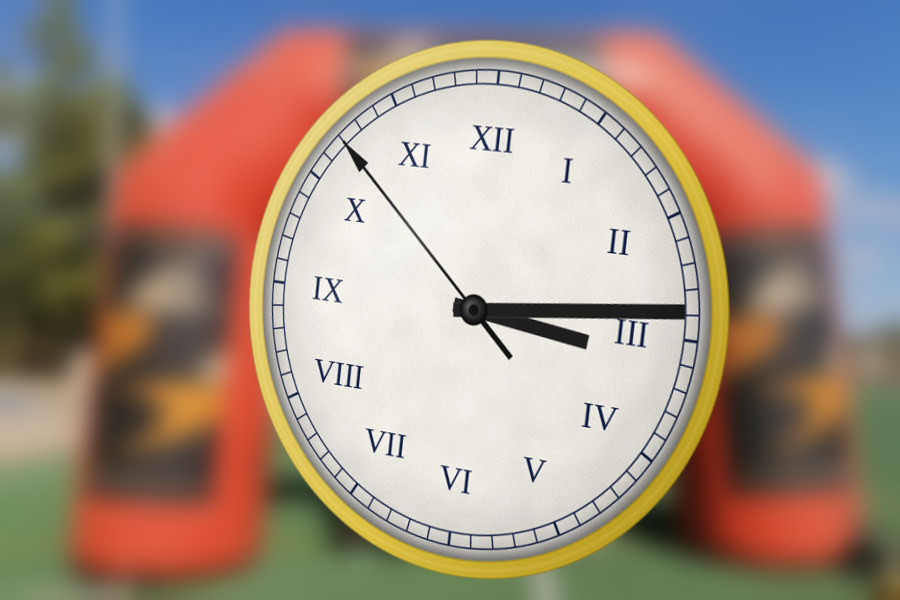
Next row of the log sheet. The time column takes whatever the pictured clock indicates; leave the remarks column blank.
3:13:52
